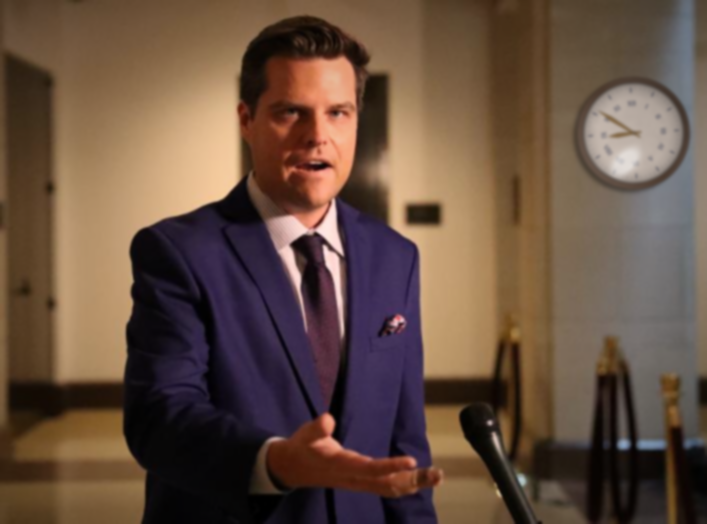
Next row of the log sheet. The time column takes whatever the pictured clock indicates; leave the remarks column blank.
8:51
